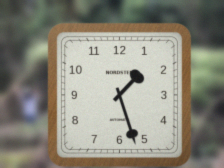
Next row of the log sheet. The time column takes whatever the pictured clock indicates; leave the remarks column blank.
1:27
